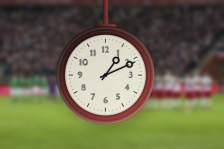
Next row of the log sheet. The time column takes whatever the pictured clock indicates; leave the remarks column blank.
1:11
